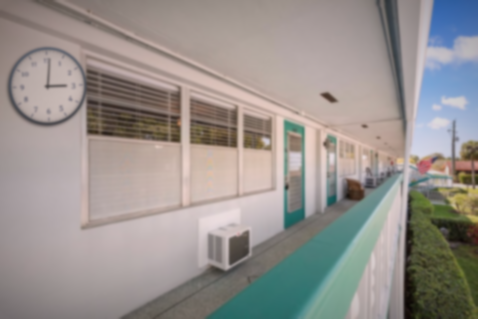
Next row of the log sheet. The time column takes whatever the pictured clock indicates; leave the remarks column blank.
3:01
